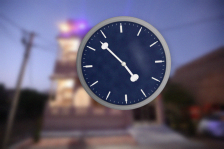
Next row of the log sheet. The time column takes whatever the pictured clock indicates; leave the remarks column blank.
4:53
